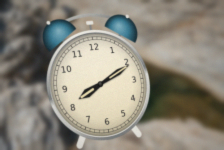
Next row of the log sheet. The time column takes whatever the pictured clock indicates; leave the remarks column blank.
8:11
